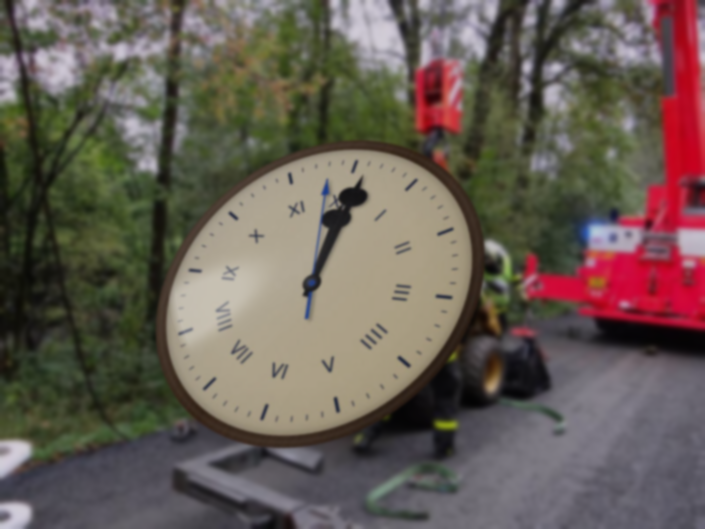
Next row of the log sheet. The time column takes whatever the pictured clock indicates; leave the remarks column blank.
12:00:58
